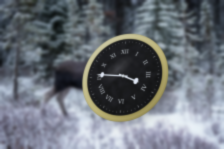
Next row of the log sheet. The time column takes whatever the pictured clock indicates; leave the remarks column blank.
3:46
